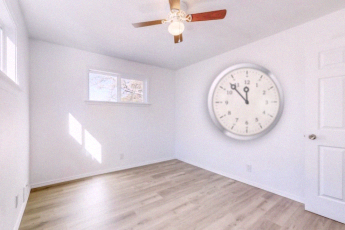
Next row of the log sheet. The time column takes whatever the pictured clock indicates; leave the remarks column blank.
11:53
